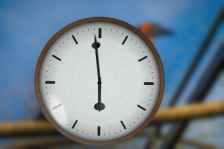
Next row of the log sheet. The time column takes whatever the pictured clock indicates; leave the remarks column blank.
5:59
